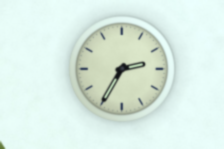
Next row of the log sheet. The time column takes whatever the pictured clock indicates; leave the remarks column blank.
2:35
